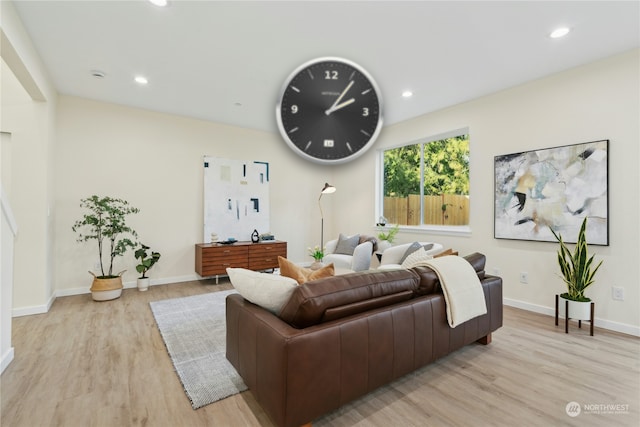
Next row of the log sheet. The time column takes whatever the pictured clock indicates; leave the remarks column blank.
2:06
